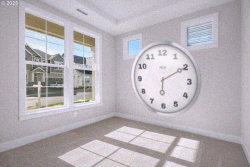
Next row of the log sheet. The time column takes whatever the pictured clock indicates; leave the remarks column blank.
6:10
